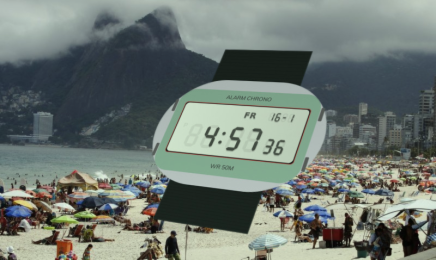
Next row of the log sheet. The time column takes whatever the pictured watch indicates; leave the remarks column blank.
4:57:36
